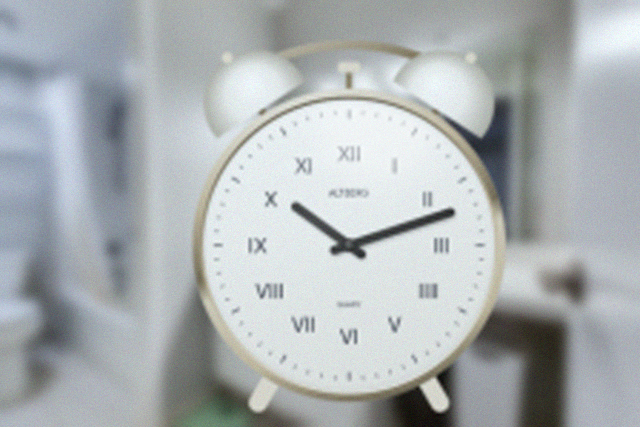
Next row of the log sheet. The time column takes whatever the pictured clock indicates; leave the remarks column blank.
10:12
